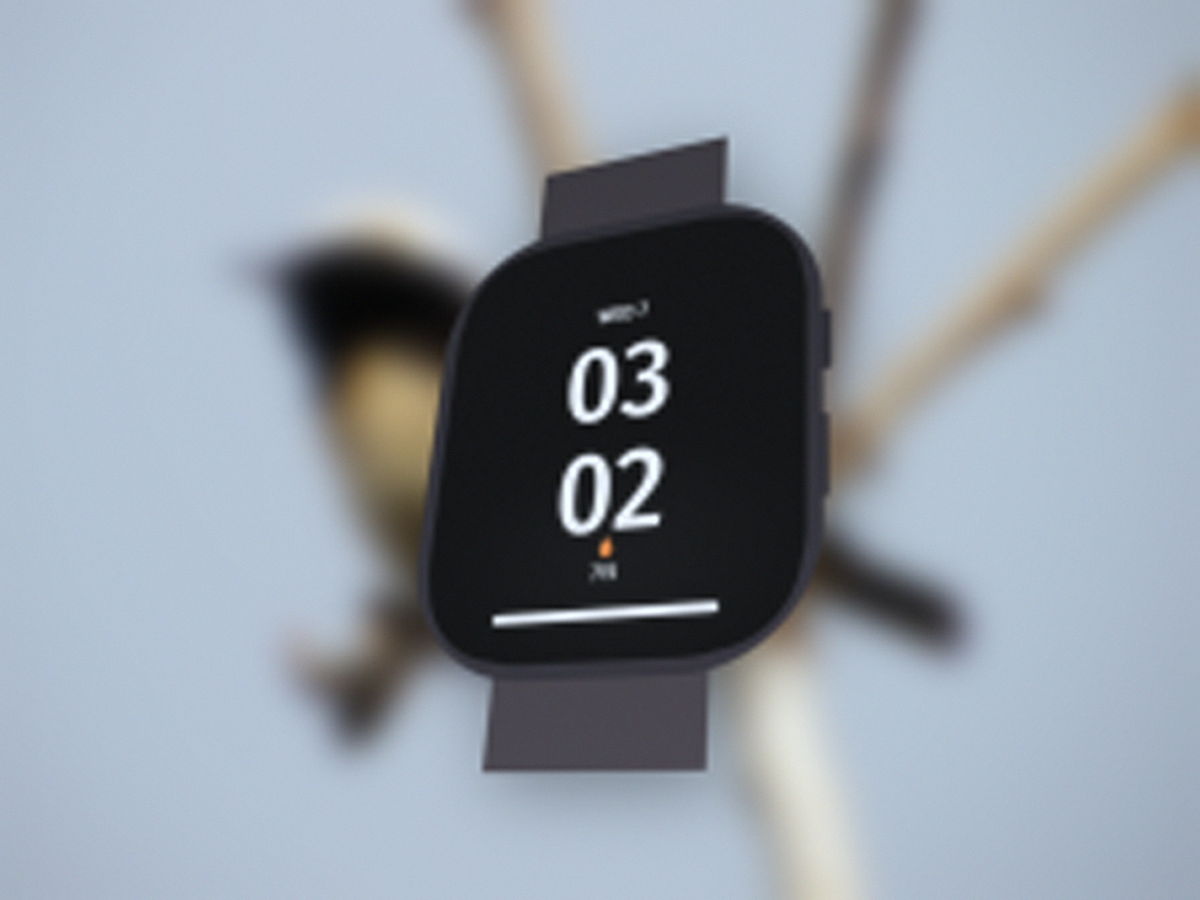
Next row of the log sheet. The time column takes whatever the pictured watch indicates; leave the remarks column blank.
3:02
